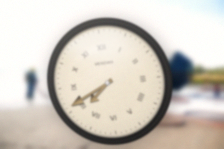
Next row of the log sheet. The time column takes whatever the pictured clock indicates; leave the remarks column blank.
7:41
